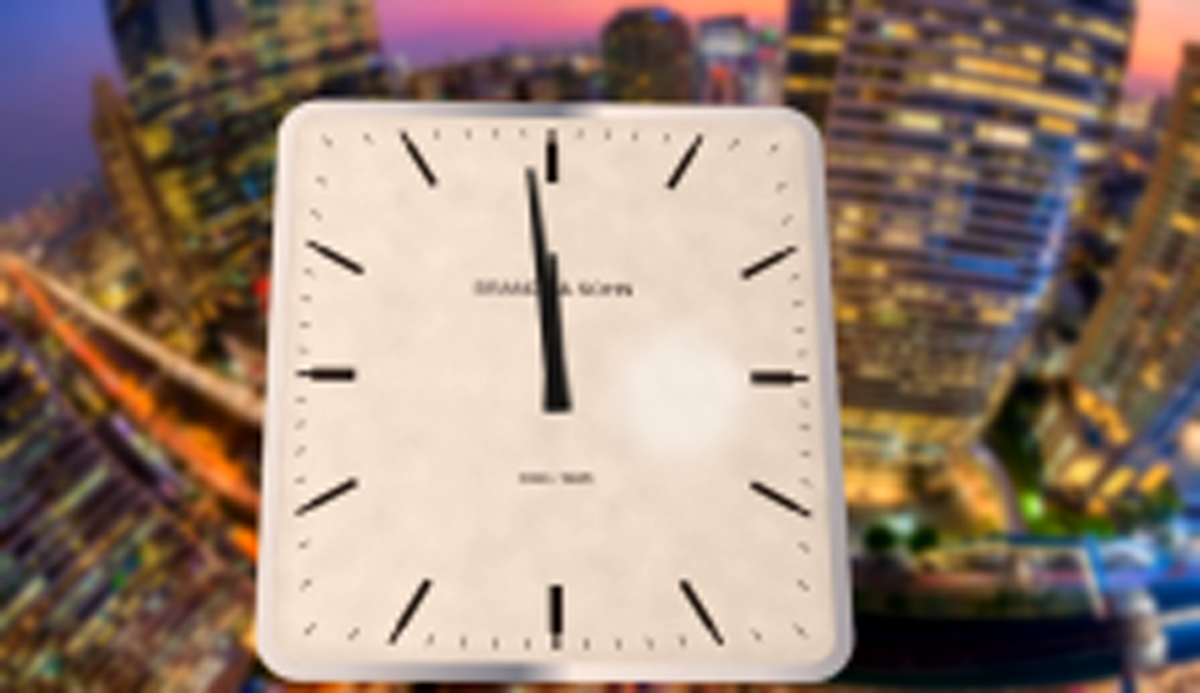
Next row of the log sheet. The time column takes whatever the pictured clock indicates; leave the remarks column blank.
11:59
